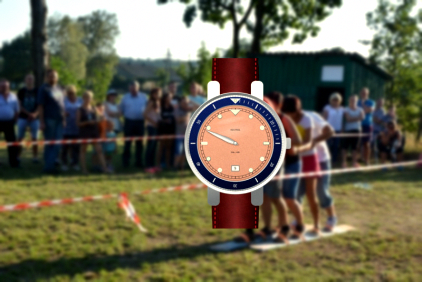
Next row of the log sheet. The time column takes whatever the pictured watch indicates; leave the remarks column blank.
9:49
